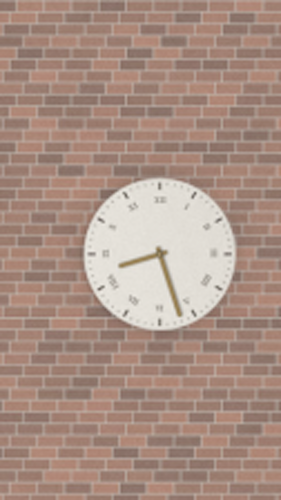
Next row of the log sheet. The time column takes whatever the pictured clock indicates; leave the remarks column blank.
8:27
